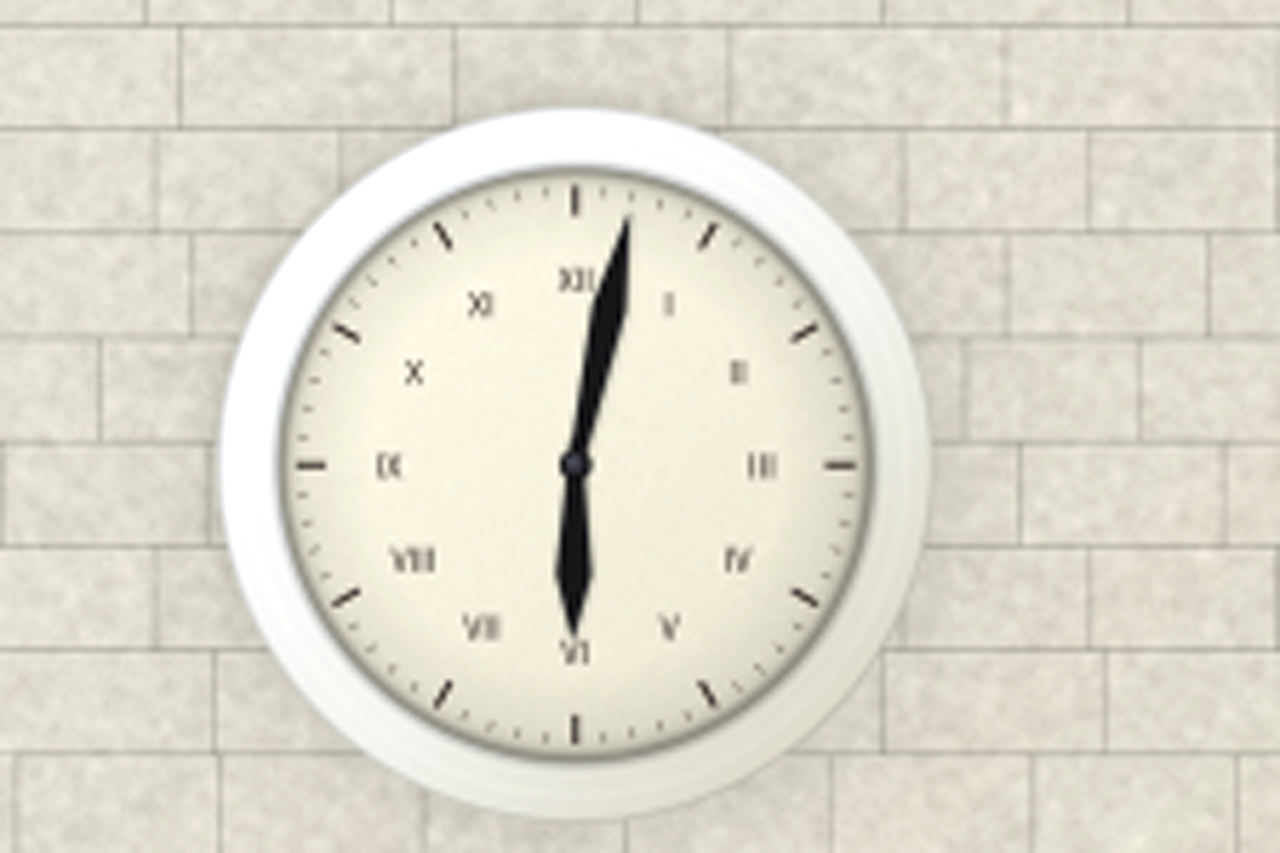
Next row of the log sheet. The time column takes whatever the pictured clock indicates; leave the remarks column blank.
6:02
